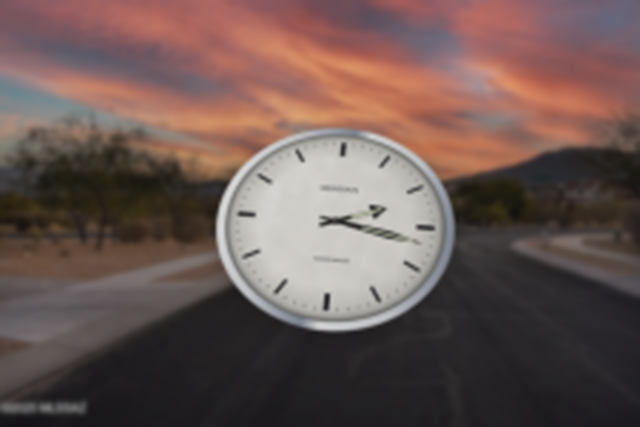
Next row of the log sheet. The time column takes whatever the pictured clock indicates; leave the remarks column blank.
2:17
